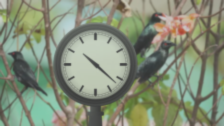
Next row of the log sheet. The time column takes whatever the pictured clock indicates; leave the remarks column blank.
10:22
